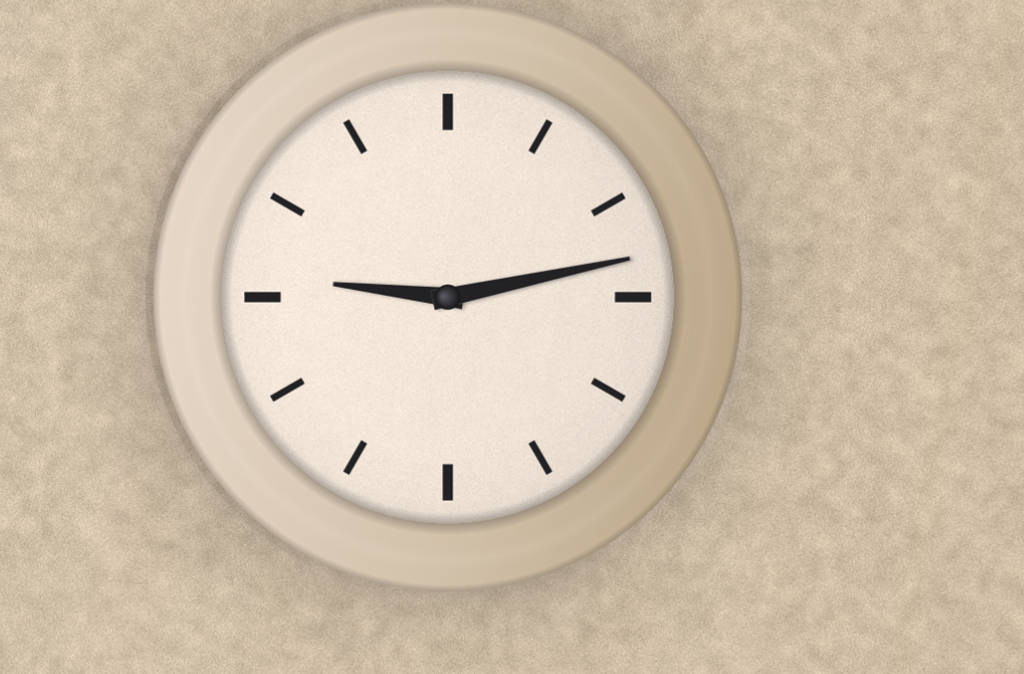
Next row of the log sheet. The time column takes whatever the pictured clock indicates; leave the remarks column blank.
9:13
